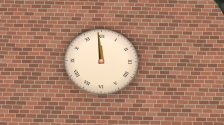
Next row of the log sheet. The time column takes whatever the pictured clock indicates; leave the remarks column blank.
11:59
